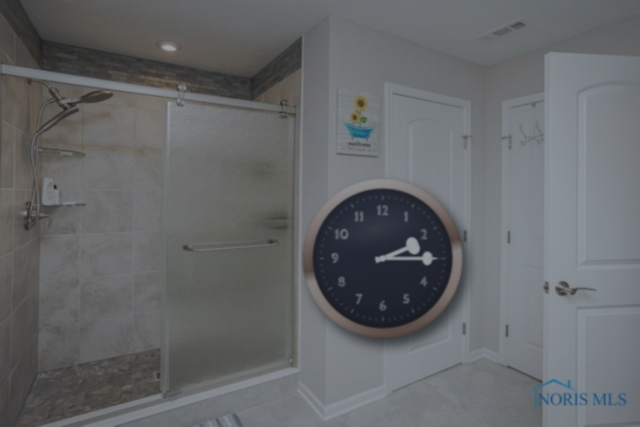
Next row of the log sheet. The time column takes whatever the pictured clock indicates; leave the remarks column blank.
2:15
